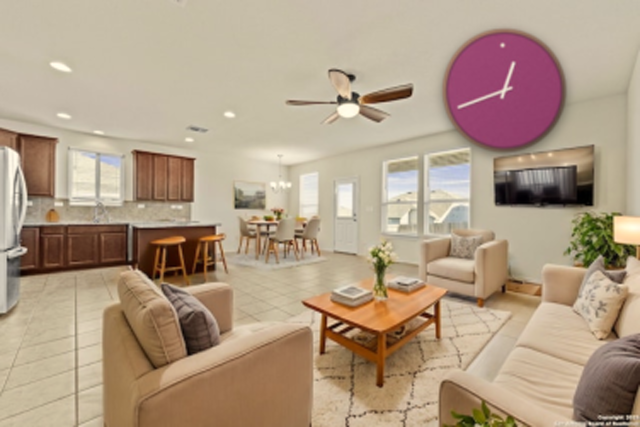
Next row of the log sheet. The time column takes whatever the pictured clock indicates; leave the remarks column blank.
12:42
